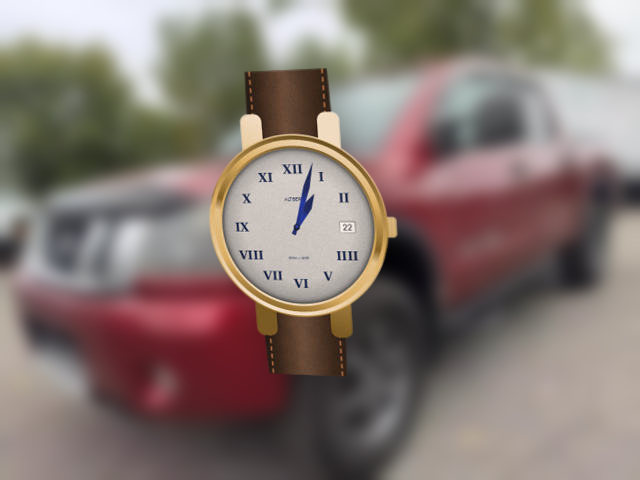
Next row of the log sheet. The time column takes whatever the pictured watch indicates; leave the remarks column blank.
1:03
